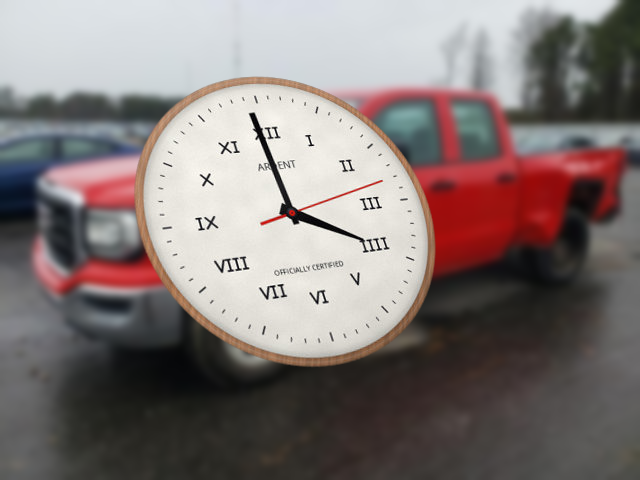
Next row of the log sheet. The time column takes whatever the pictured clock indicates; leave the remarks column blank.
3:59:13
